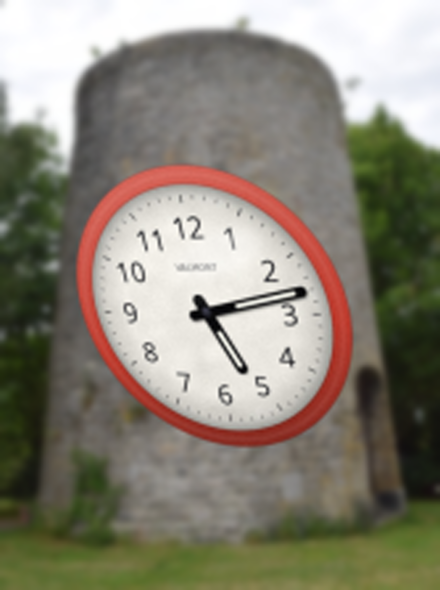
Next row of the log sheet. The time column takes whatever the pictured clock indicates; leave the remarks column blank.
5:13
